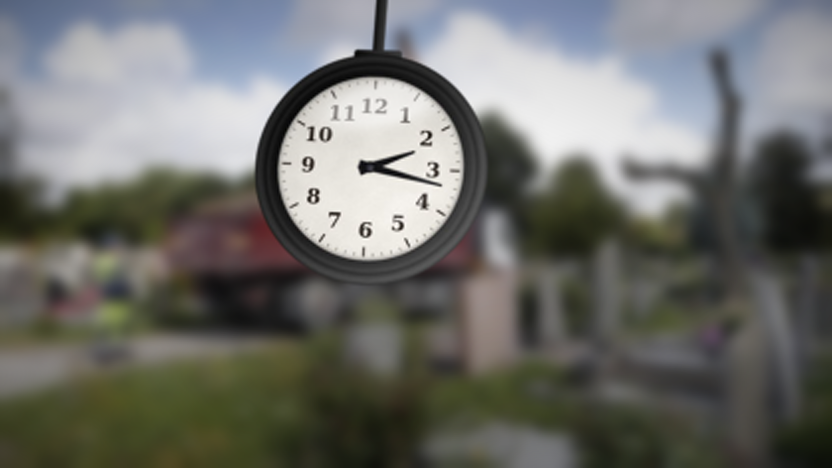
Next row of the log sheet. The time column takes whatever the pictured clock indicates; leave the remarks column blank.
2:17
